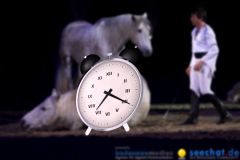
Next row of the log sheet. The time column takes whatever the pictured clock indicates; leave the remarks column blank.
7:20
